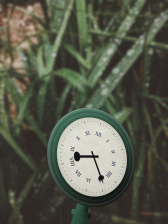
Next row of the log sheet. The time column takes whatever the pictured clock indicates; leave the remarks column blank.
8:24
